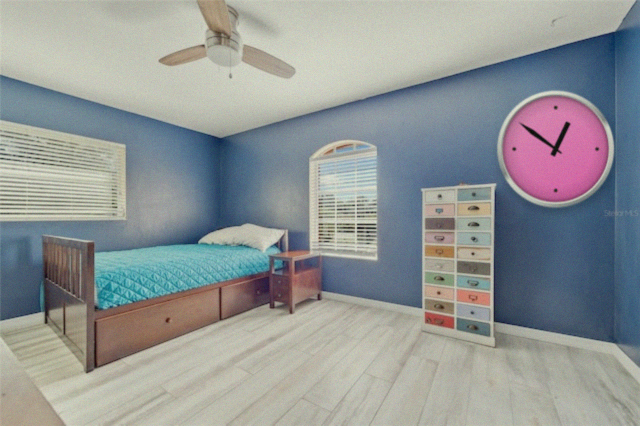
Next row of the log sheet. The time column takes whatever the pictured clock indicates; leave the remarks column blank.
12:51
